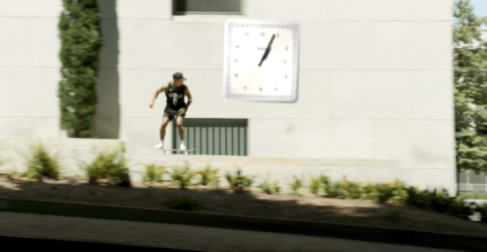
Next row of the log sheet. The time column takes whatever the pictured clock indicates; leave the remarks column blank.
1:04
